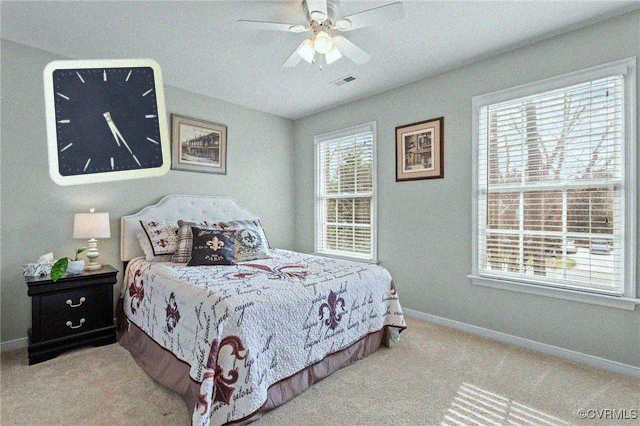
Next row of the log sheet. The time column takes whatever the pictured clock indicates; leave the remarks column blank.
5:25
